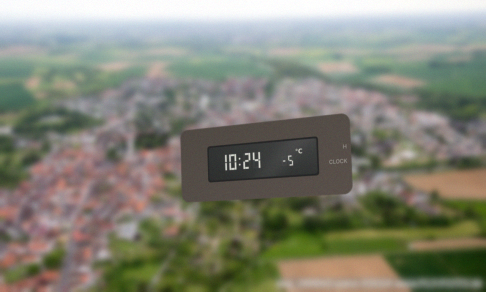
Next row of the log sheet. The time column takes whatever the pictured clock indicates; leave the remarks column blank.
10:24
